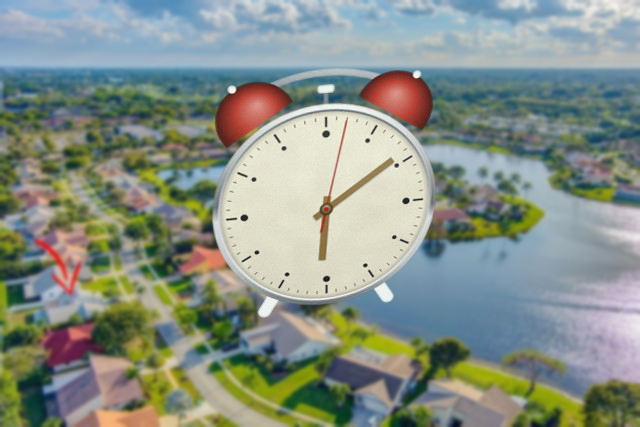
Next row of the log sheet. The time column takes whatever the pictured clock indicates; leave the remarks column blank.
6:09:02
